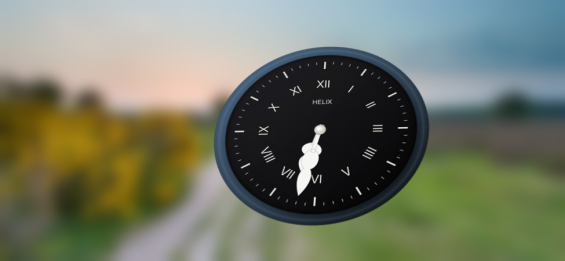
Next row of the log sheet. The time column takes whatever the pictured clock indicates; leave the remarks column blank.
6:32
